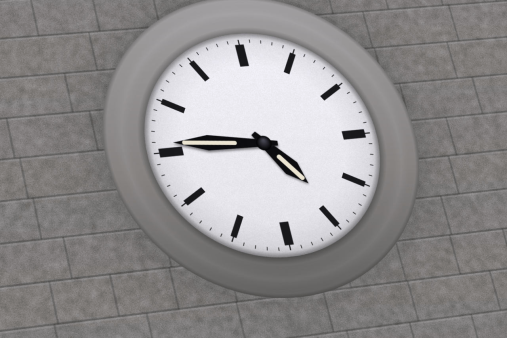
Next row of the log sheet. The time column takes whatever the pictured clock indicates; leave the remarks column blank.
4:46
